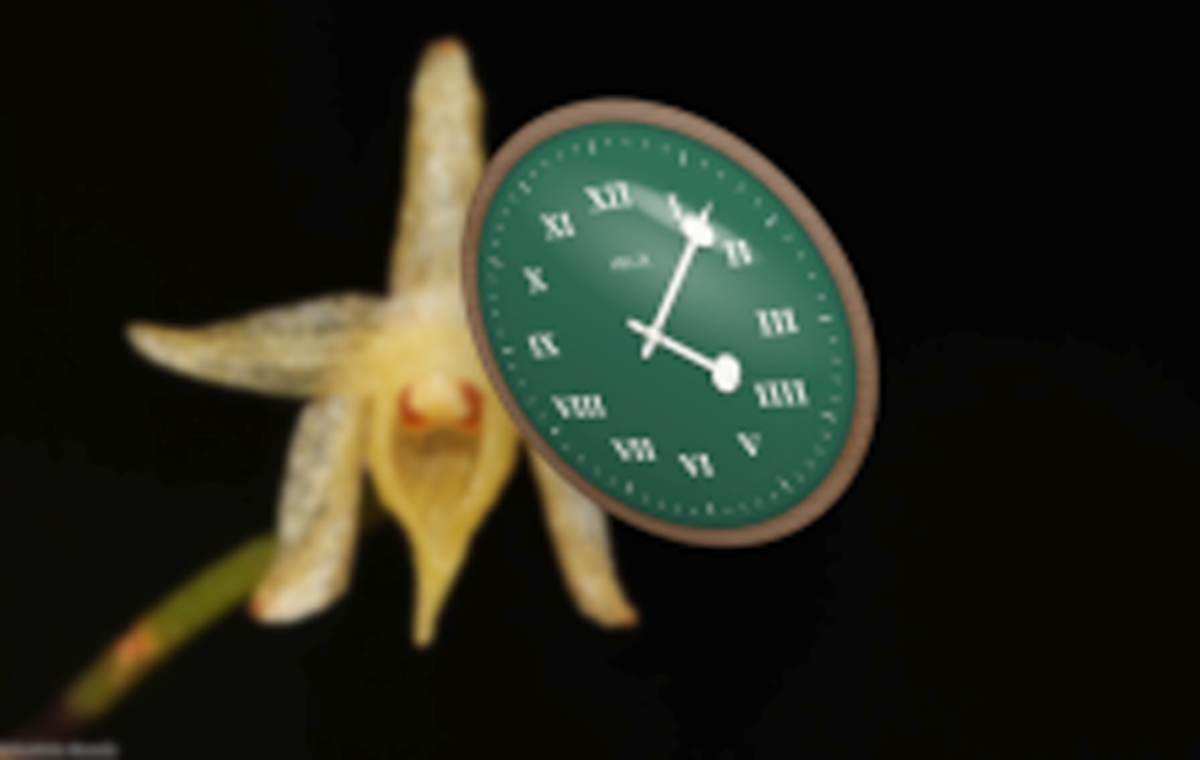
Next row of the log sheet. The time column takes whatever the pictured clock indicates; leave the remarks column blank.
4:07
